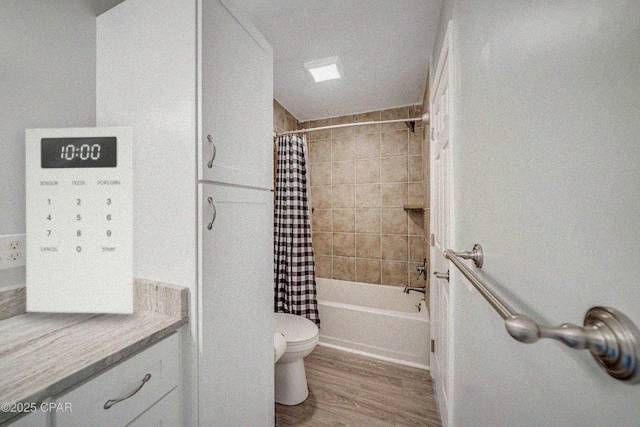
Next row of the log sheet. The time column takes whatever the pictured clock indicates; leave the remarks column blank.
10:00
